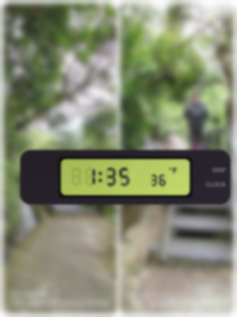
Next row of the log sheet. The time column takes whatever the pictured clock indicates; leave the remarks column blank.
1:35
